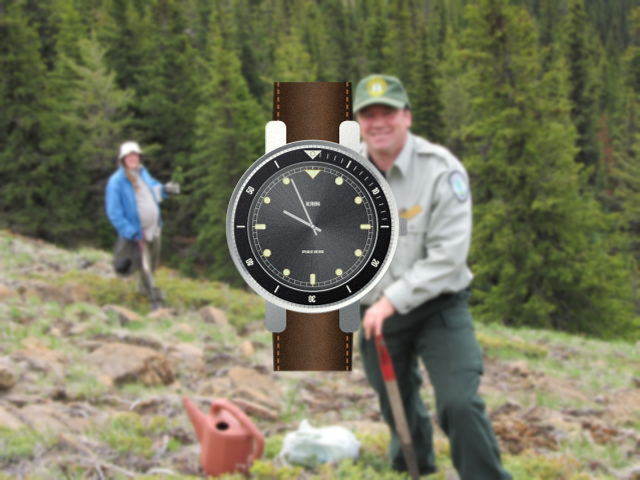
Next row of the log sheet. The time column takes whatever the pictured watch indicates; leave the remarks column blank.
9:56
